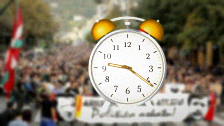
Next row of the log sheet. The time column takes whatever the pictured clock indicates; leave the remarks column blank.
9:21
